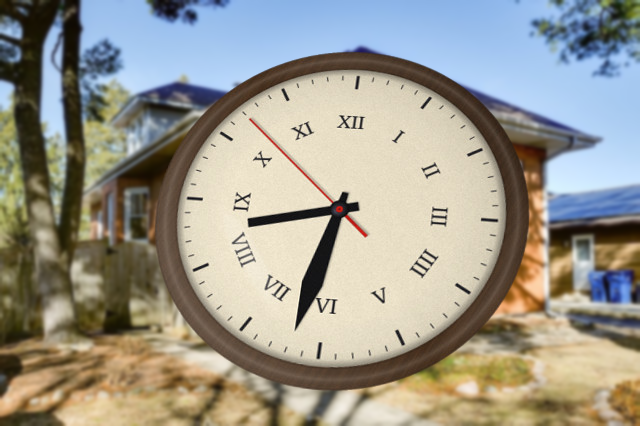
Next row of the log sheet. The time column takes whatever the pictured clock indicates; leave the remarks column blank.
8:31:52
